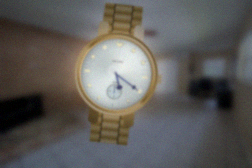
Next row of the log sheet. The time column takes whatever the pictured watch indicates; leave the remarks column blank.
5:20
